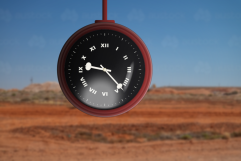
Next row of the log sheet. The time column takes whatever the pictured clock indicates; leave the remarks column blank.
9:23
